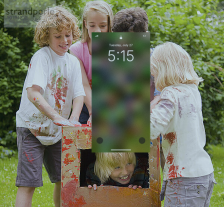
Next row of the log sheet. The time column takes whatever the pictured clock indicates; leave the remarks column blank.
5:15
